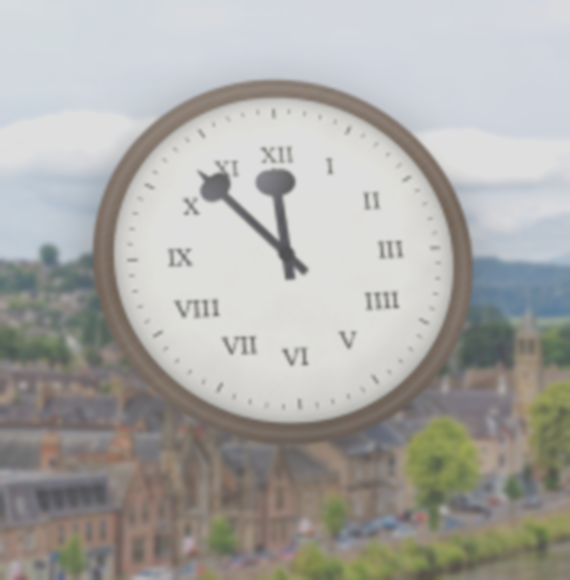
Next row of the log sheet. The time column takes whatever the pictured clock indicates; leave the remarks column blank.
11:53
